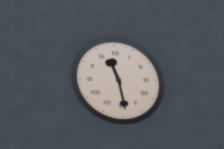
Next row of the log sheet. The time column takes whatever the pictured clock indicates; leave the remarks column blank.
11:29
